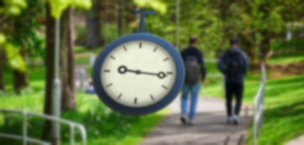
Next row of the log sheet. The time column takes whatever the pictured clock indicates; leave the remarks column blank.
9:16
